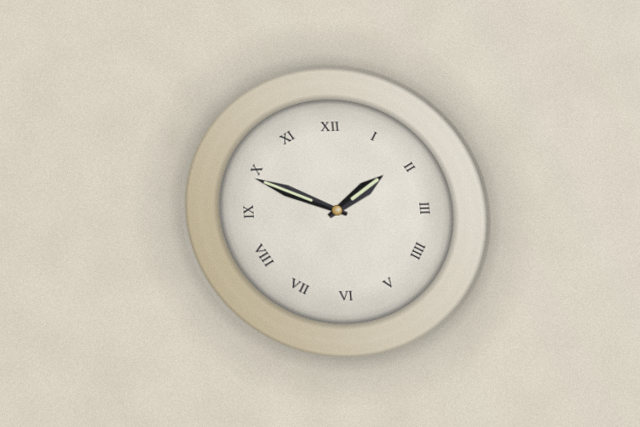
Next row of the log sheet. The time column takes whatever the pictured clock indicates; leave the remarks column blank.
1:49
